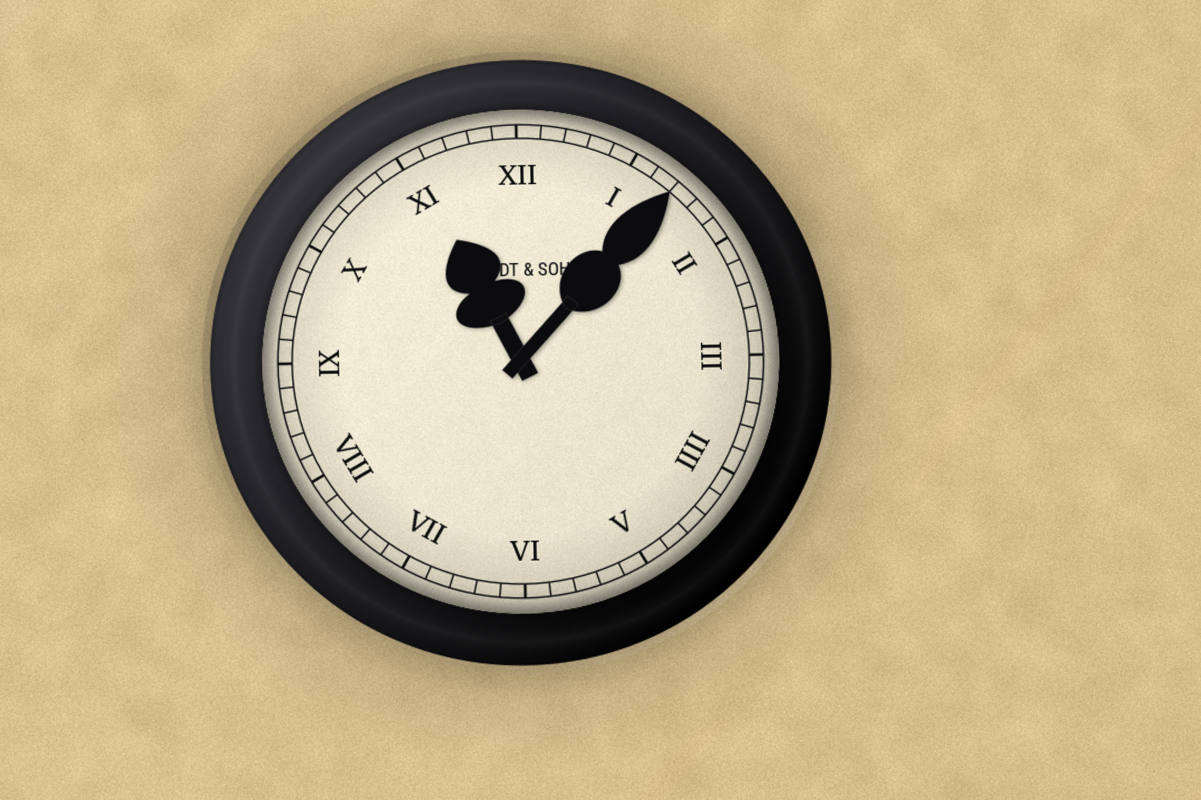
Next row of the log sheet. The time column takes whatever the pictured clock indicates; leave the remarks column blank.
11:07
